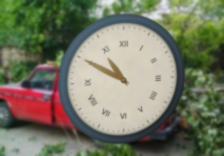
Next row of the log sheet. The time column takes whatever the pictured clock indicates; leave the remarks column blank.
10:50
